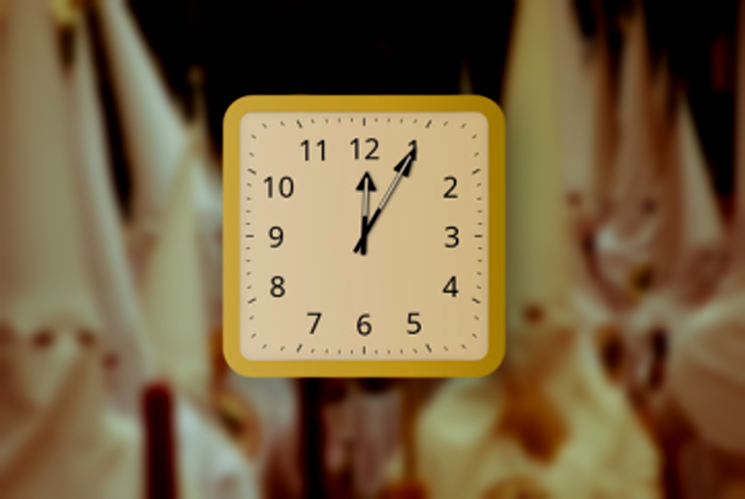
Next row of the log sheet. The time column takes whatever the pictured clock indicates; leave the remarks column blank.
12:05
